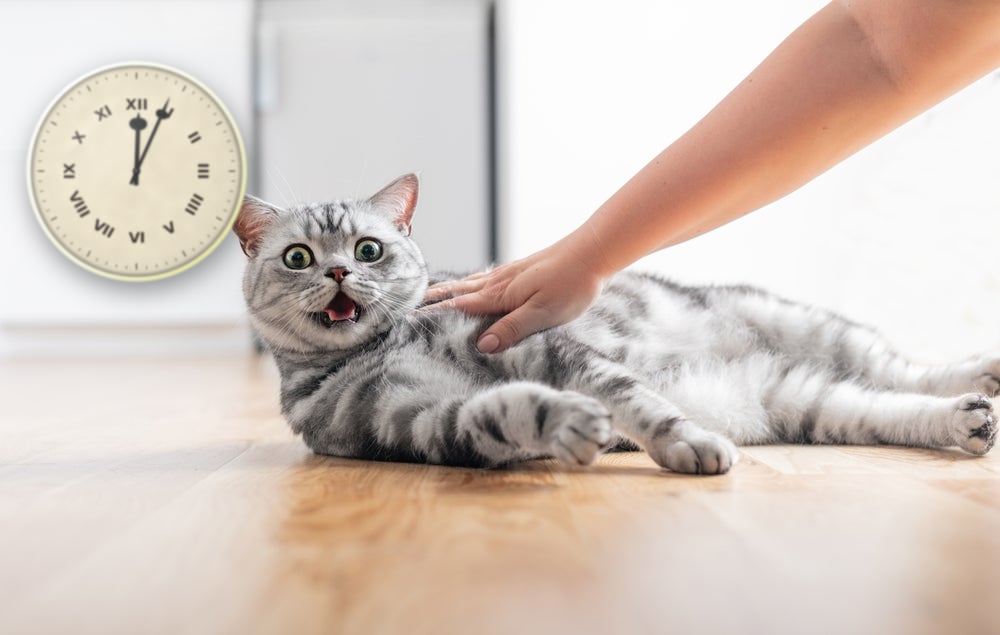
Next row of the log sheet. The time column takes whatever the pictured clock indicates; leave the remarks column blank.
12:04
